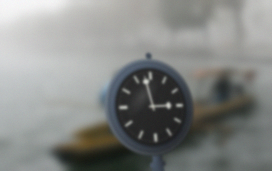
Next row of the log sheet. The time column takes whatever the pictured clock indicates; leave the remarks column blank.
2:58
